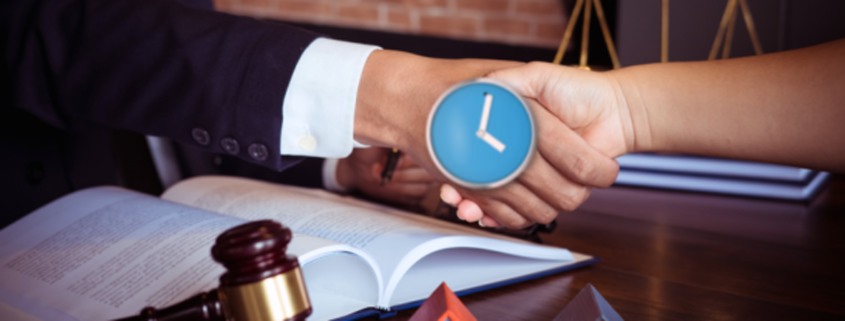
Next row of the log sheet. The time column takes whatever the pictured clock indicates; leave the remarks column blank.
4:01
